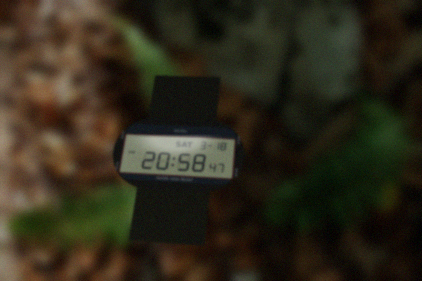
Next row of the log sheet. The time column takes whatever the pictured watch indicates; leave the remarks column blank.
20:58
